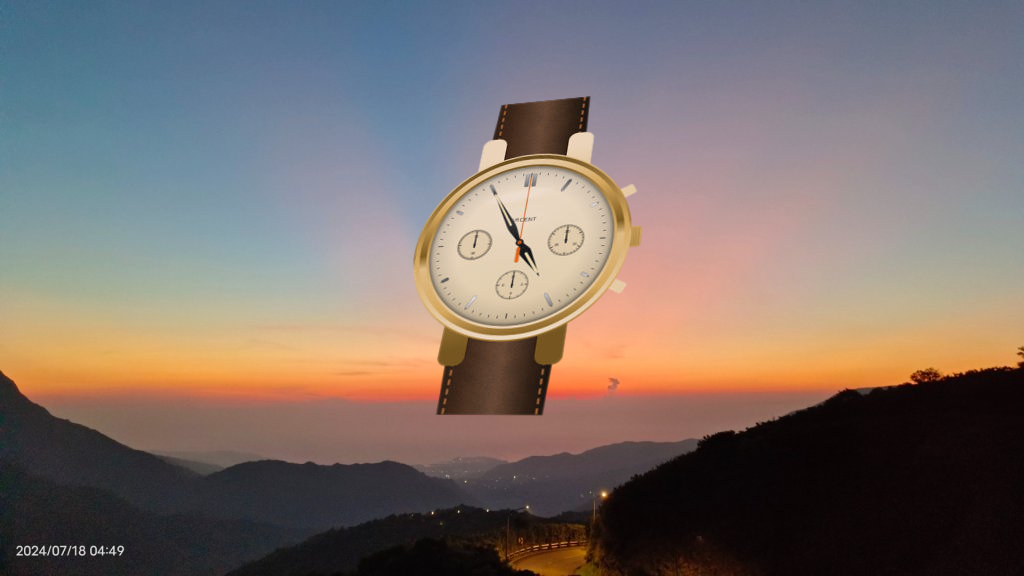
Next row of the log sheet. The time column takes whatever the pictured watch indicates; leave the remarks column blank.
4:55
